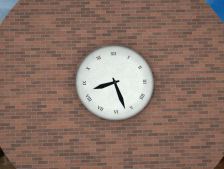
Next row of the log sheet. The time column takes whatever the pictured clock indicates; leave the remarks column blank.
8:27
